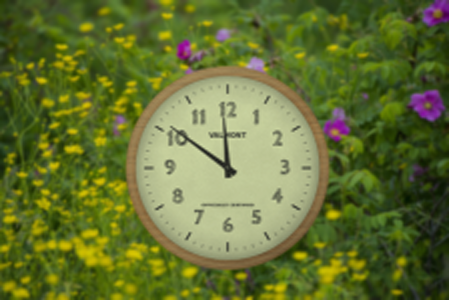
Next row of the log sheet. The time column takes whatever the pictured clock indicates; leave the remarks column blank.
11:51
